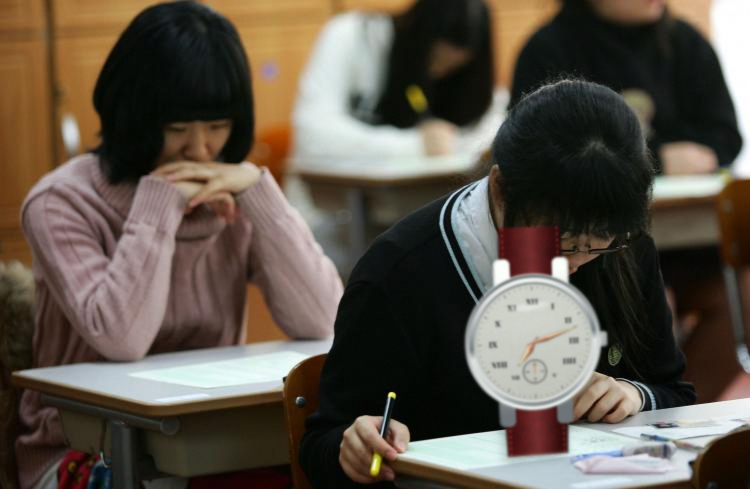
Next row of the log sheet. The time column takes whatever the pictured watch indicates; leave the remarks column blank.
7:12
